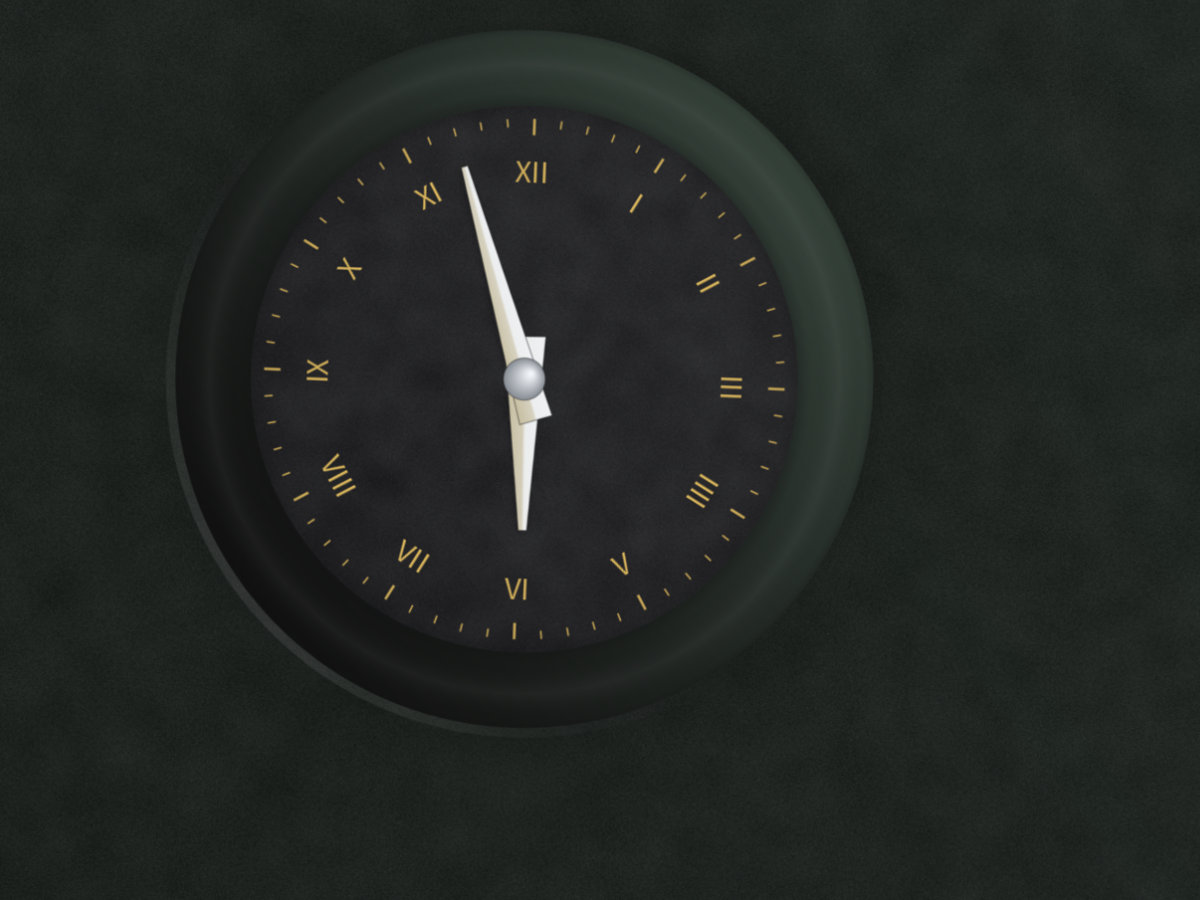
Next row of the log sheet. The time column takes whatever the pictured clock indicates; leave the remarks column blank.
5:57
